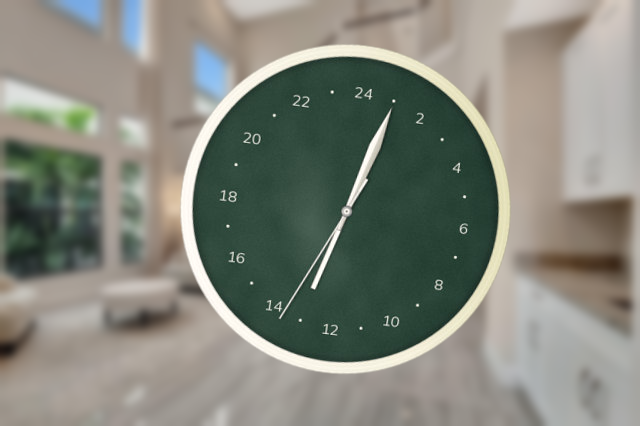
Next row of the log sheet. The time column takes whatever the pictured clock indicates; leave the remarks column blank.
13:02:34
